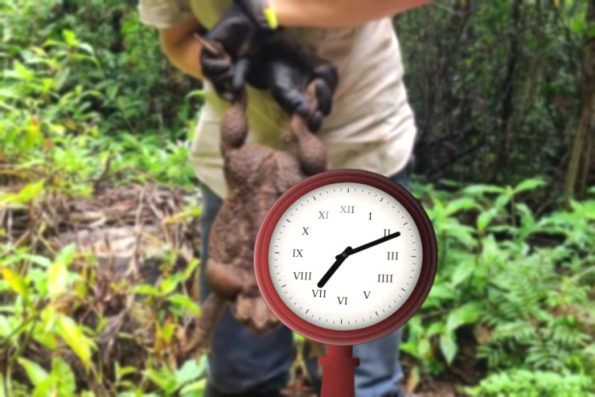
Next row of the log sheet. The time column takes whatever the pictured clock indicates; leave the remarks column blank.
7:11
